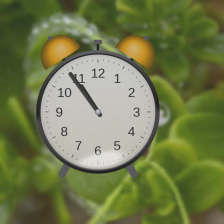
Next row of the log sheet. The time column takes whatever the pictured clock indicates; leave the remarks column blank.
10:54
